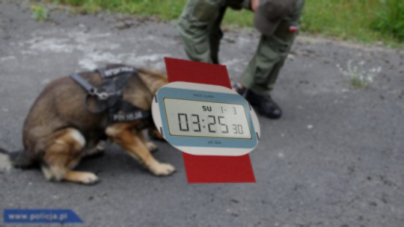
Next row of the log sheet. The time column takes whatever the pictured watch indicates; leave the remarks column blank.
3:25:30
